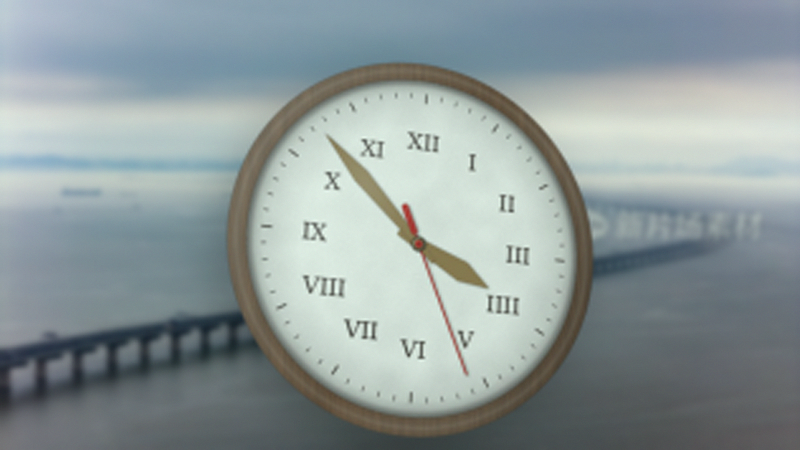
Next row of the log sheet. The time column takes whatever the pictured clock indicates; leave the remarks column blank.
3:52:26
